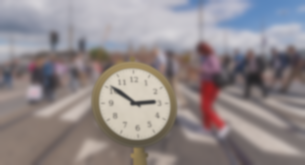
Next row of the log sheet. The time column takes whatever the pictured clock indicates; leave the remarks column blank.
2:51
